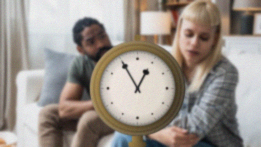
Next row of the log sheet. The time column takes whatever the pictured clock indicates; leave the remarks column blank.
12:55
